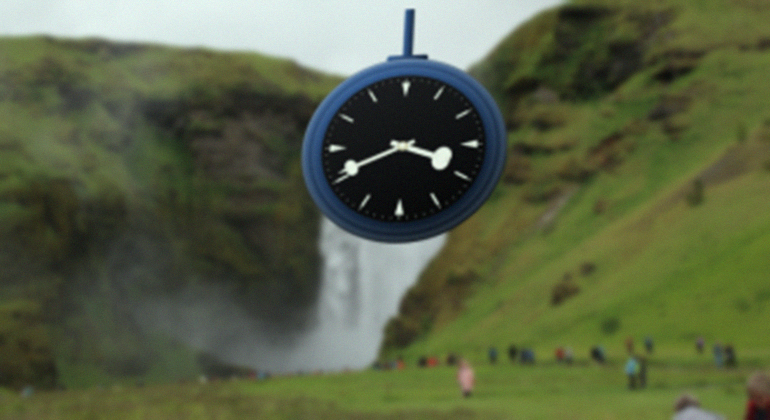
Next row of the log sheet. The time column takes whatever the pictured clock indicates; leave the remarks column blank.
3:41
